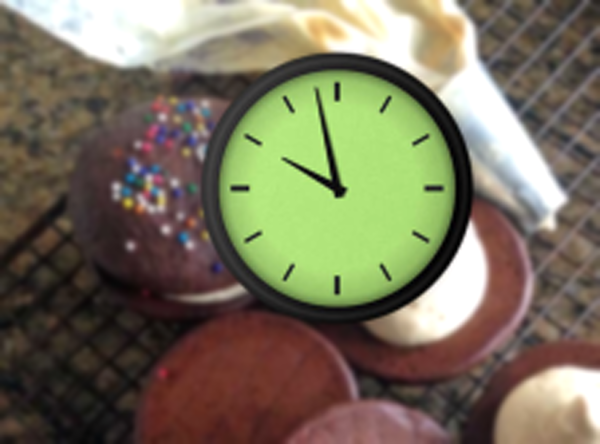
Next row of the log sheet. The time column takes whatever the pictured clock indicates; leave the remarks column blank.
9:58
